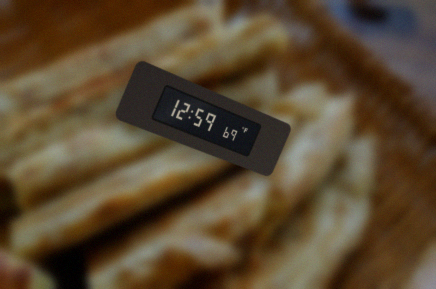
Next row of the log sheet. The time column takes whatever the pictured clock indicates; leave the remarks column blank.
12:59
